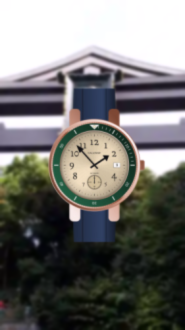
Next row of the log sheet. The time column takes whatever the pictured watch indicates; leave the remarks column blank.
1:53
